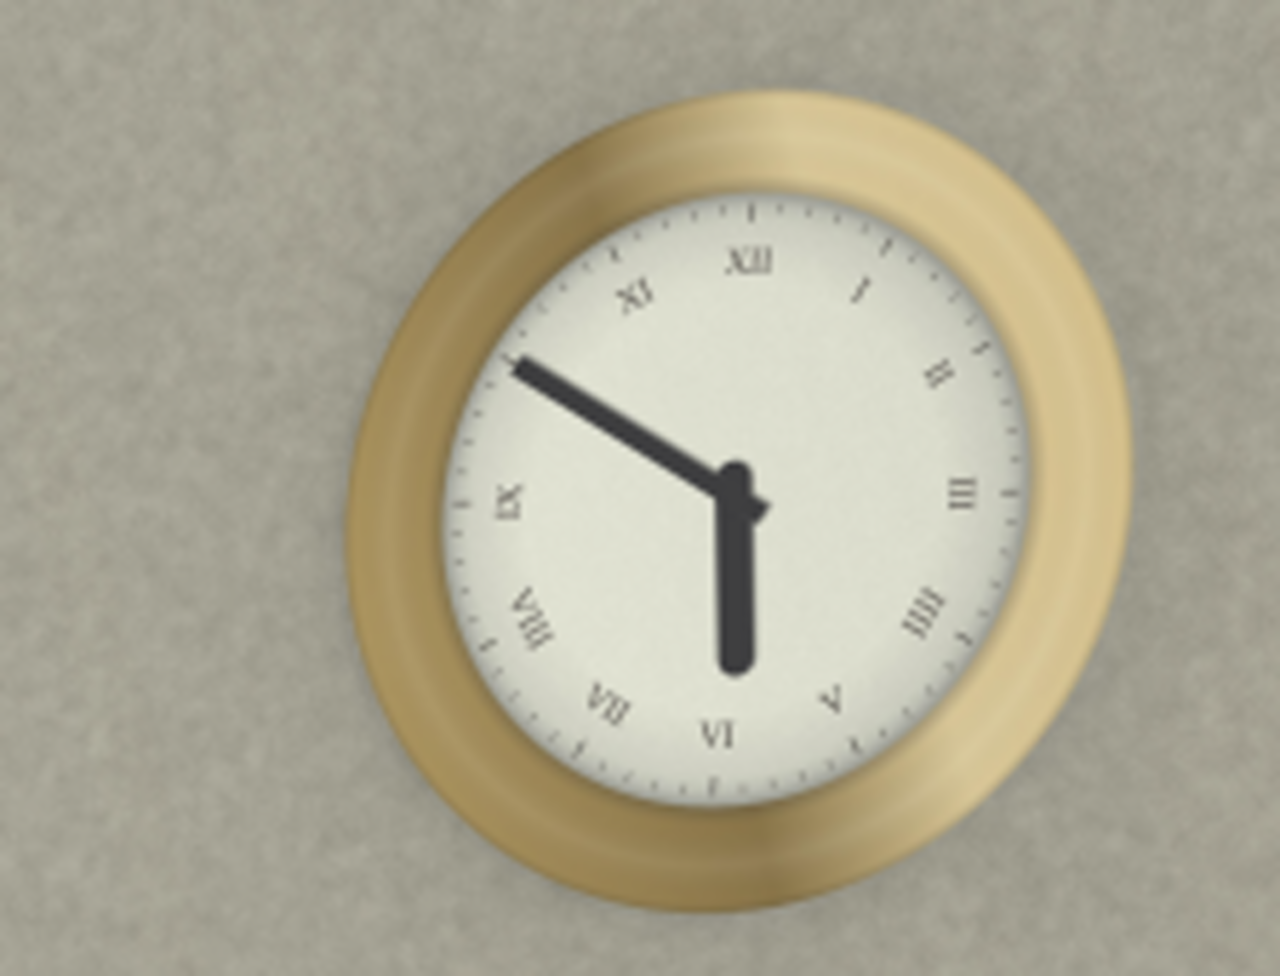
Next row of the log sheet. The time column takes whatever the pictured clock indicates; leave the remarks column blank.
5:50
